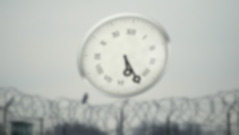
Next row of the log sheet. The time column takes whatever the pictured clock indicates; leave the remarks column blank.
5:24
